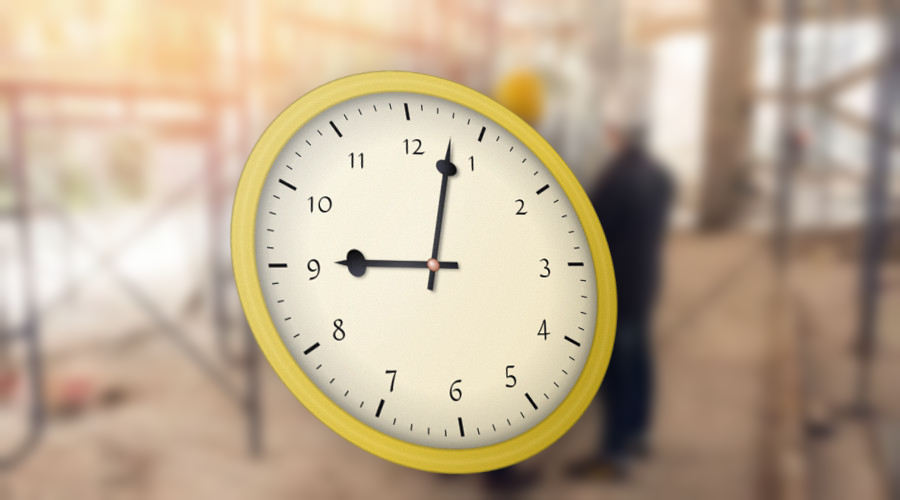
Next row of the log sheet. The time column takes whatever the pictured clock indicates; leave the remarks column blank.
9:03
